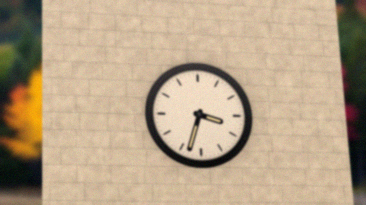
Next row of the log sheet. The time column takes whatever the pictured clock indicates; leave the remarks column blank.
3:33
